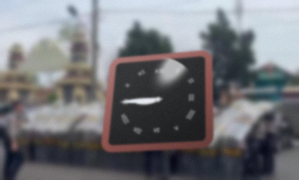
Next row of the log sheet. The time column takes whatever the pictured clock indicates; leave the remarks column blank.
8:45
